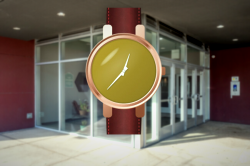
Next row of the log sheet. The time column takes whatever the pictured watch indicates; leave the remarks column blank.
12:37
